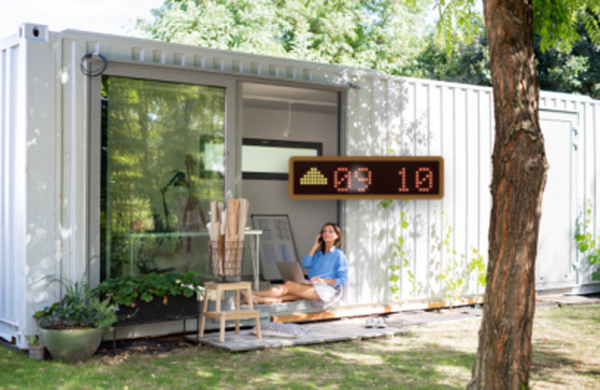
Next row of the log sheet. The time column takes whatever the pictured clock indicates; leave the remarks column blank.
9:10
